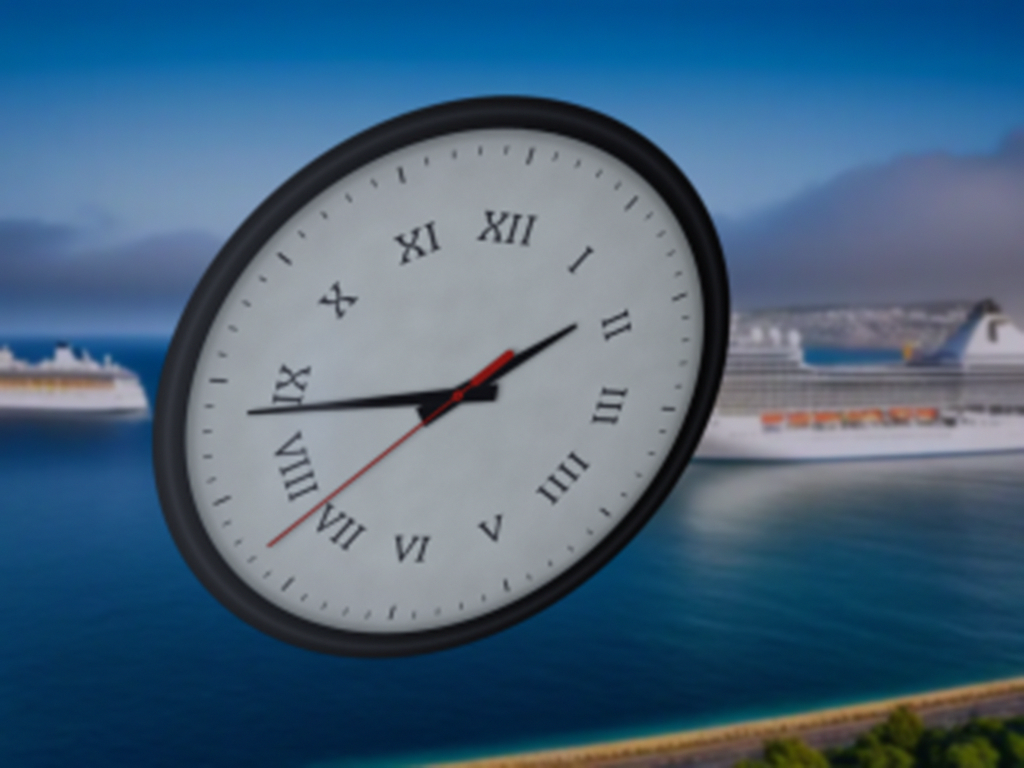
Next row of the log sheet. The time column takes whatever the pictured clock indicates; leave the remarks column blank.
1:43:37
